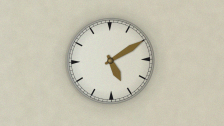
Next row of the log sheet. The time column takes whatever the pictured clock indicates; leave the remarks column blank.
5:10
